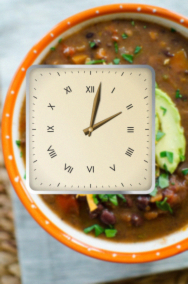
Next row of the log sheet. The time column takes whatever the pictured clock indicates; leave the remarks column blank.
2:02
